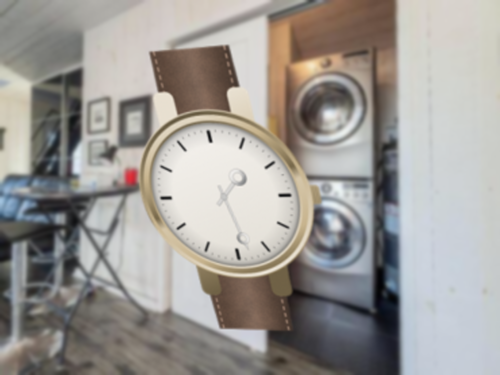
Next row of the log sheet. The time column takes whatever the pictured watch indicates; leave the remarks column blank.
1:28
